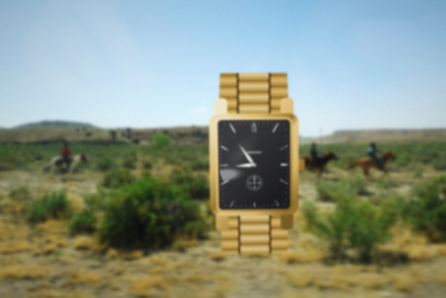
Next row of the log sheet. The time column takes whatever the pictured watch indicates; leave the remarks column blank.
8:54
